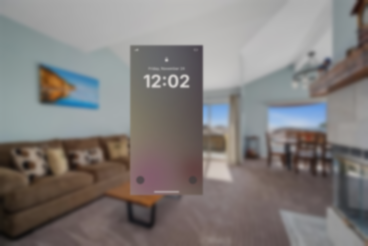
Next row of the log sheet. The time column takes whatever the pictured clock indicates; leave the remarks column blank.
12:02
